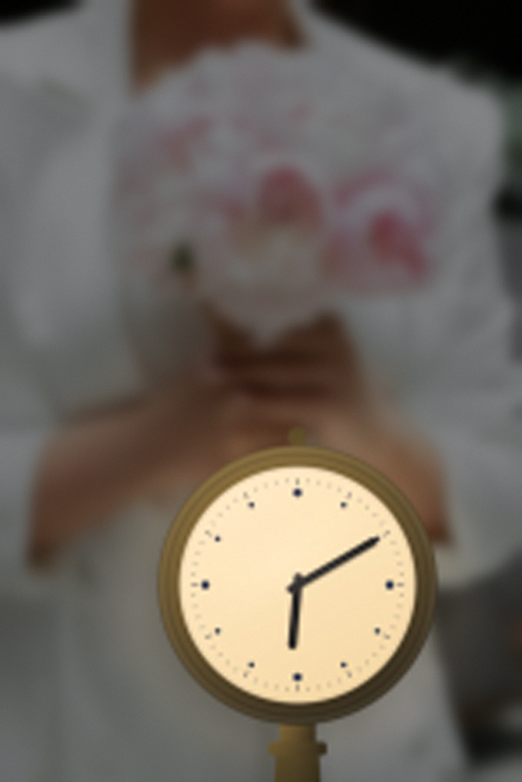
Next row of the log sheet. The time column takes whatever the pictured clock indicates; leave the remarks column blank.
6:10
